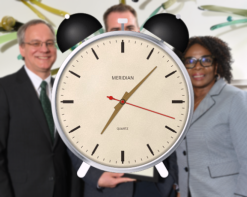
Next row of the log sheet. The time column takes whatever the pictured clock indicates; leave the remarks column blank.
7:07:18
